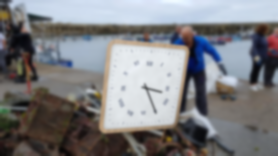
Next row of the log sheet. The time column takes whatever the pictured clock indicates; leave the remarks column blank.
3:25
